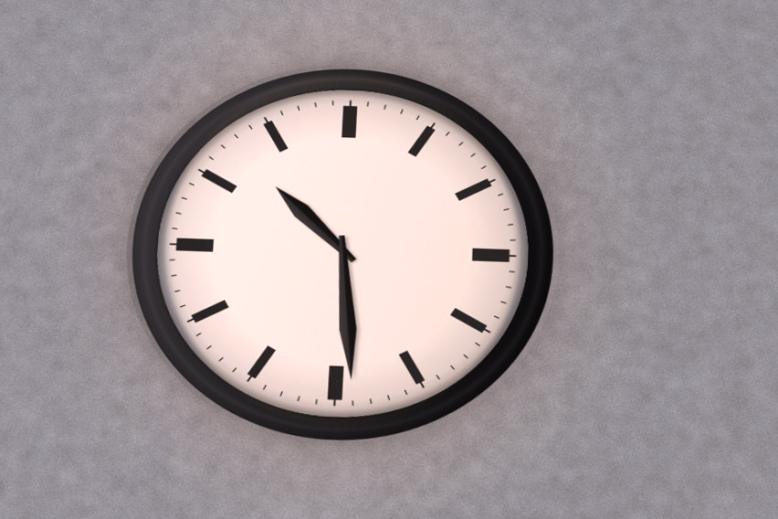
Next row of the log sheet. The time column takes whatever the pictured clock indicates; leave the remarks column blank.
10:29
